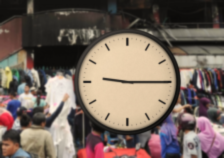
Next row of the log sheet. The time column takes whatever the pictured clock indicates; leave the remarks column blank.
9:15
